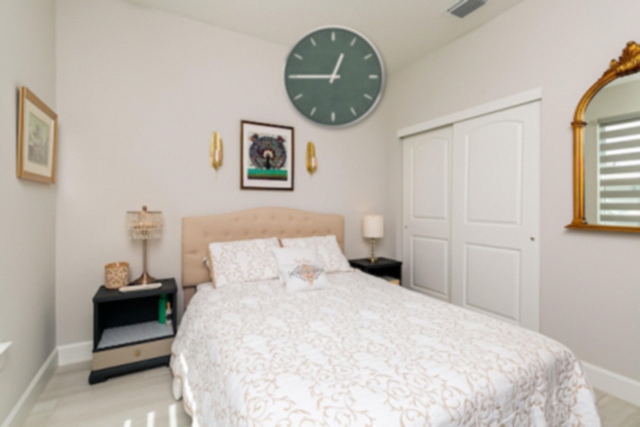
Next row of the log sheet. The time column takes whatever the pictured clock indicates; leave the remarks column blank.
12:45
